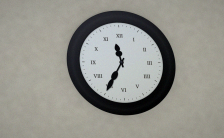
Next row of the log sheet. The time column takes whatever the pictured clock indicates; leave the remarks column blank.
11:35
